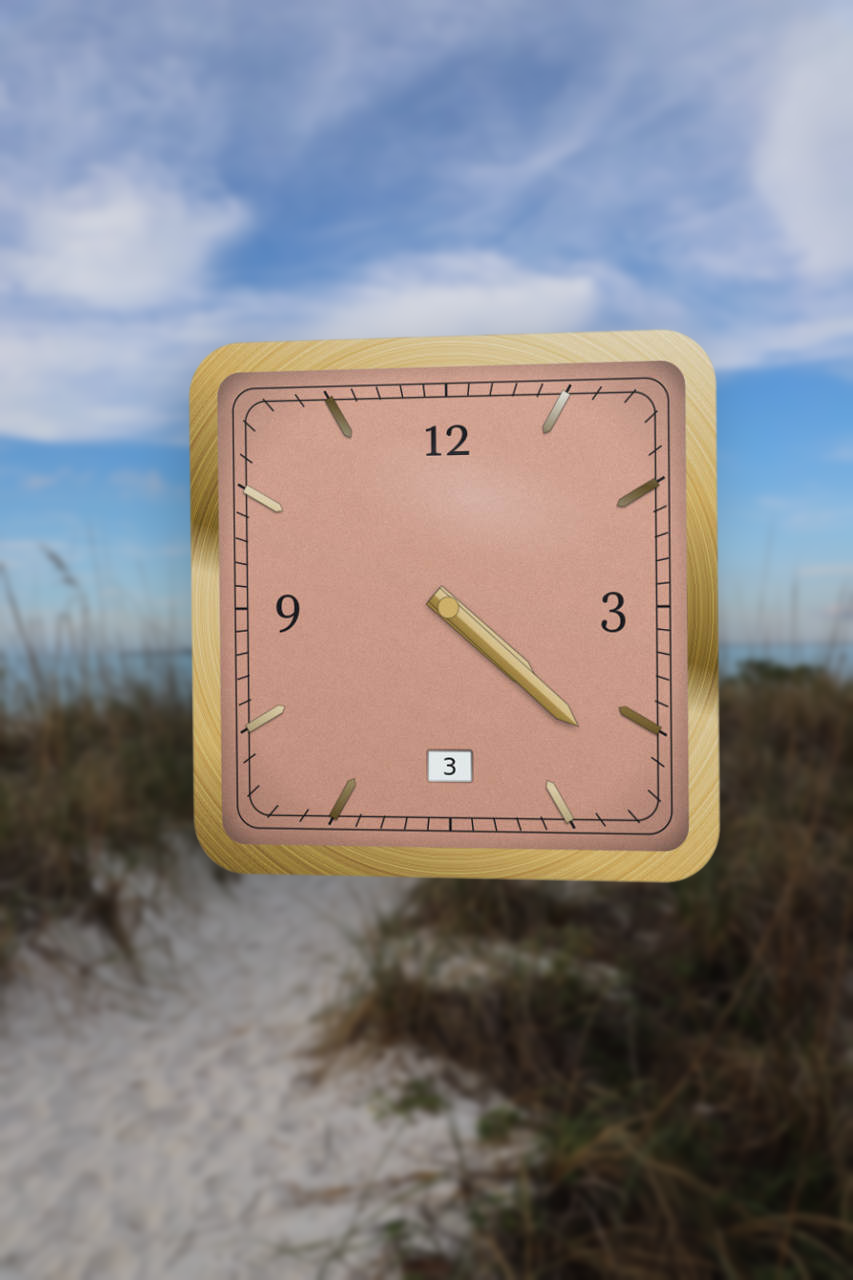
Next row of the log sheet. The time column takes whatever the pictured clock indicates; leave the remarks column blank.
4:22
